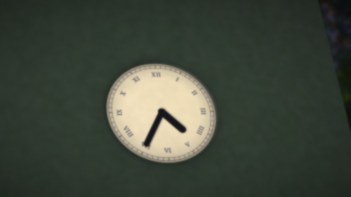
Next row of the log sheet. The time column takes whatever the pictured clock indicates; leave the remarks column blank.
4:35
